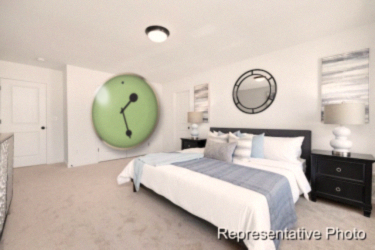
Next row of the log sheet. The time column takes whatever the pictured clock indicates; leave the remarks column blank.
1:27
